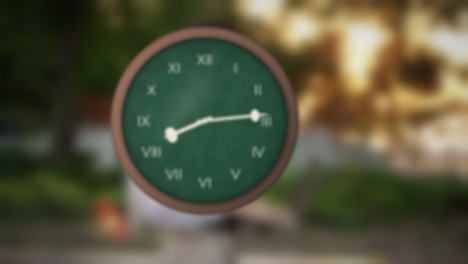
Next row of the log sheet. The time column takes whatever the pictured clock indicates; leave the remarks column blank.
8:14
